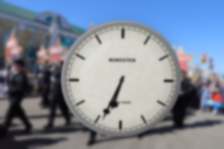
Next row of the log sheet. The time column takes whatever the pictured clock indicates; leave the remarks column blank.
6:34
